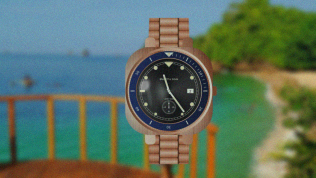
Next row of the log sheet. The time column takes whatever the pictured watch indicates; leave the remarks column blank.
11:24
